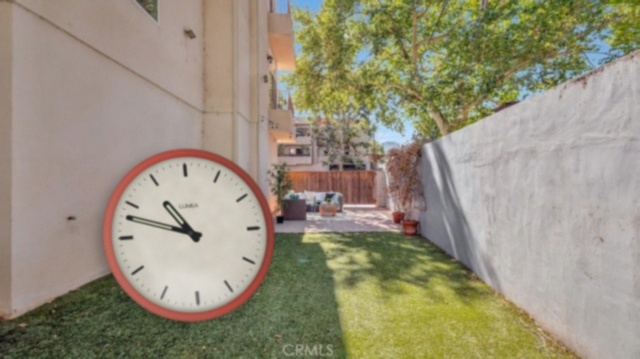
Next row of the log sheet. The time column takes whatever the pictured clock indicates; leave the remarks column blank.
10:48
